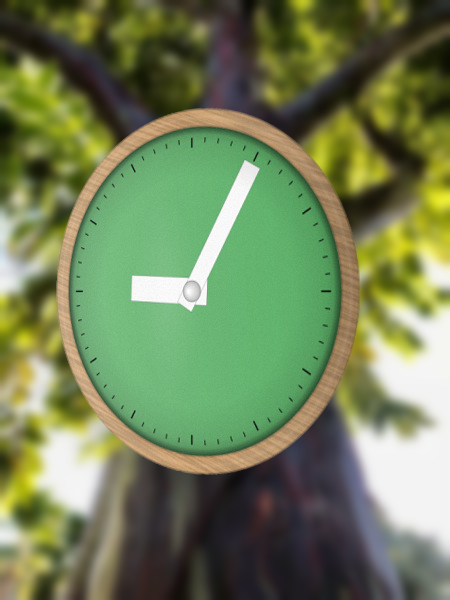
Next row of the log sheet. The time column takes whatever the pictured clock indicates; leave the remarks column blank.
9:05
